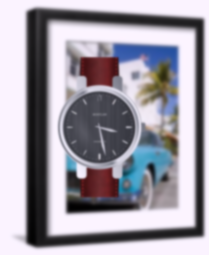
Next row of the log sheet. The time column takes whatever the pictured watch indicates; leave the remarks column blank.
3:28
